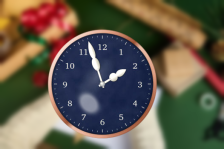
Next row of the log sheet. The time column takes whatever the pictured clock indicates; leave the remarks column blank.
1:57
